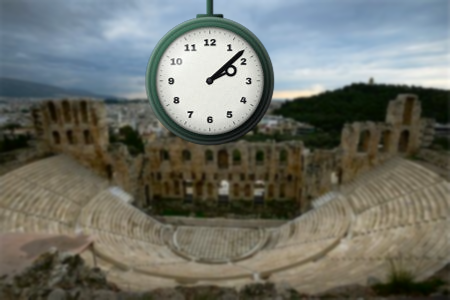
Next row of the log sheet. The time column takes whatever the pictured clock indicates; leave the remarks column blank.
2:08
